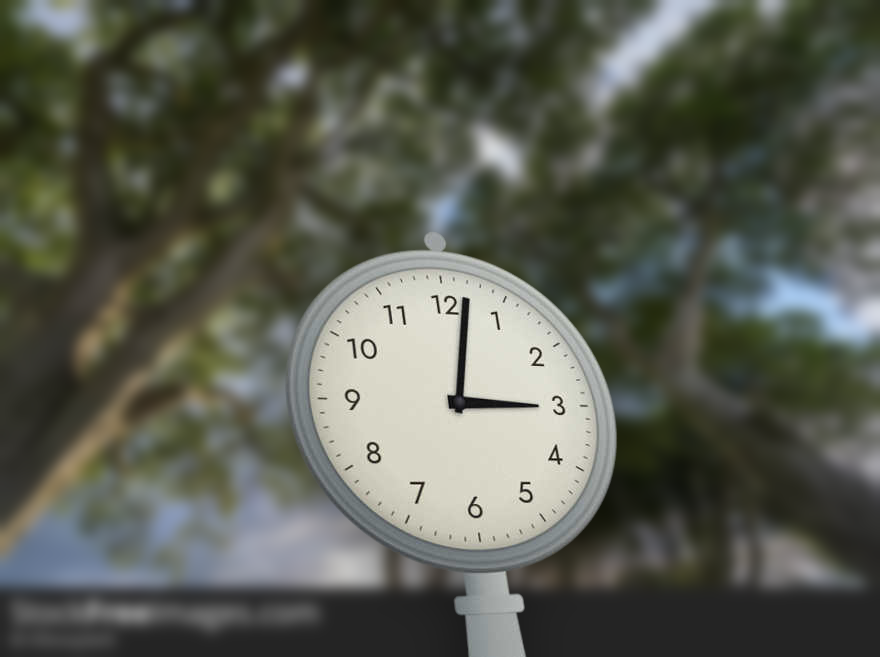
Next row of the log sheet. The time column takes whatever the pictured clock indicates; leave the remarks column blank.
3:02
